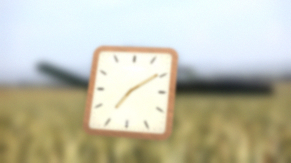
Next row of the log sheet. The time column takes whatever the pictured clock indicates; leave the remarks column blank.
7:09
